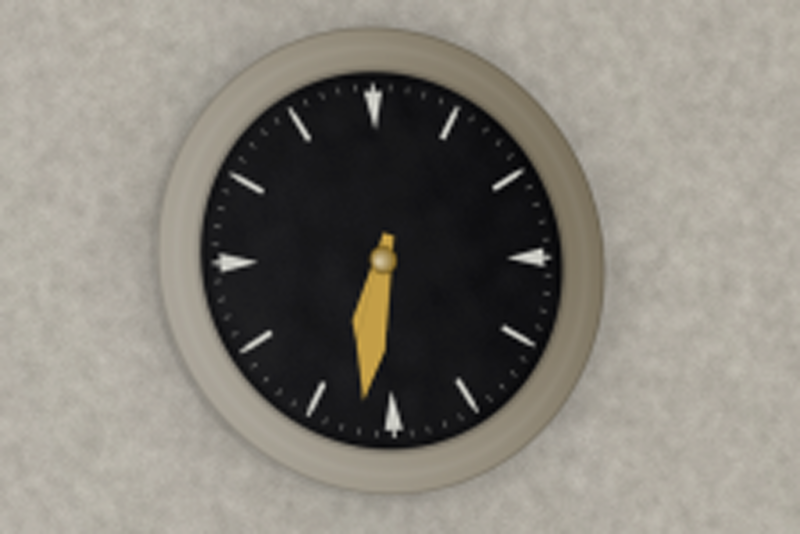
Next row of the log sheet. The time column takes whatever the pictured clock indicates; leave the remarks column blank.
6:32
